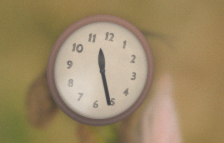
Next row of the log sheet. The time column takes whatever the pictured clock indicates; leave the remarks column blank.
11:26
